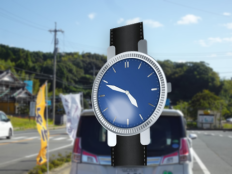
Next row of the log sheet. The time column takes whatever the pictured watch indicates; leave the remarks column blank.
4:49
